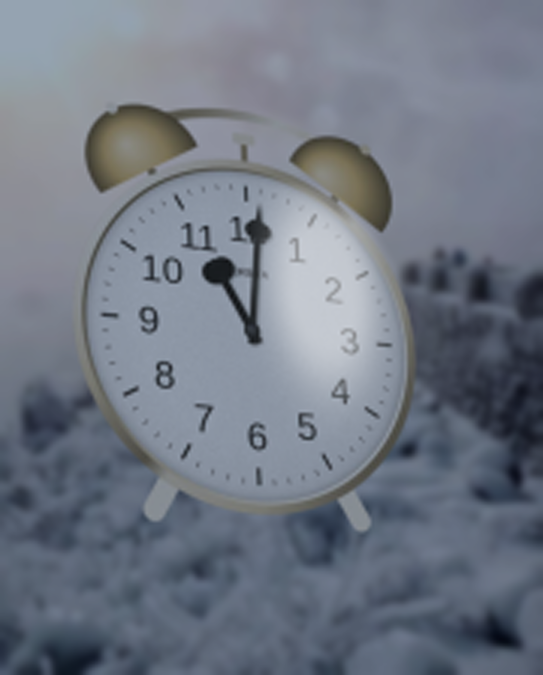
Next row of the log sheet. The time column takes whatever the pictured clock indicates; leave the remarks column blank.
11:01
